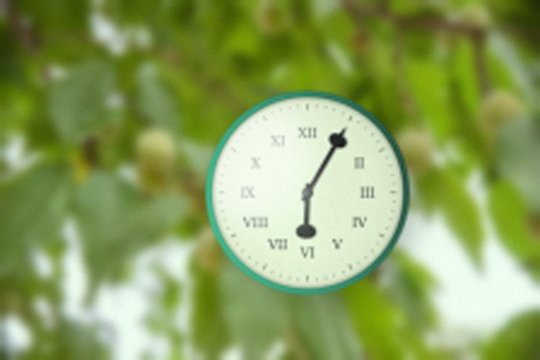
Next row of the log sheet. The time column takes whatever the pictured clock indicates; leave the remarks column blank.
6:05
